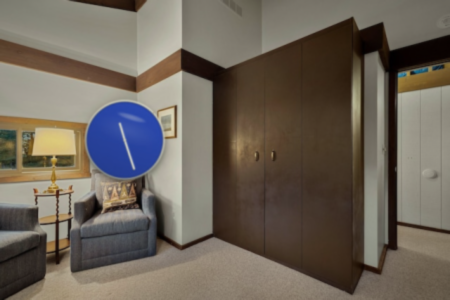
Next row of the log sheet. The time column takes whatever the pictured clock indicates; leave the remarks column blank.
11:27
